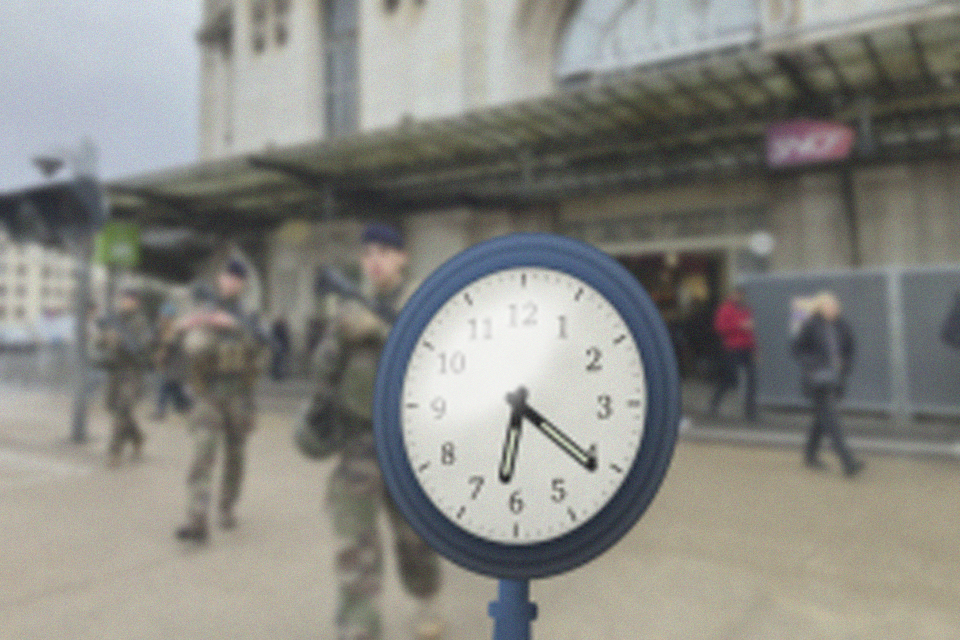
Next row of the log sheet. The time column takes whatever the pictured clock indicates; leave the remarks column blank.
6:21
